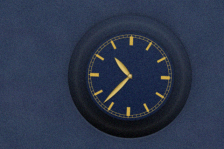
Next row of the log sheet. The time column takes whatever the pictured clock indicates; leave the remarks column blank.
10:37
